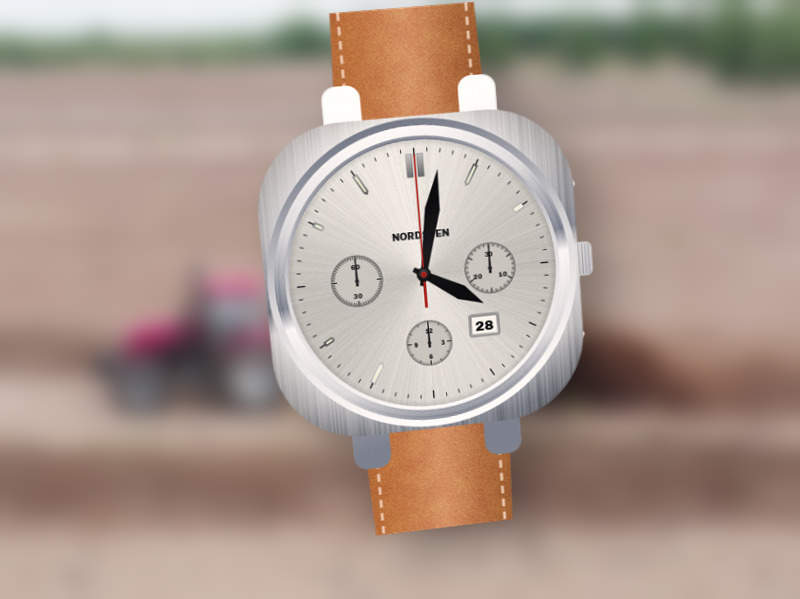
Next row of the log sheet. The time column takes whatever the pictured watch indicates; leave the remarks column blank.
4:02
